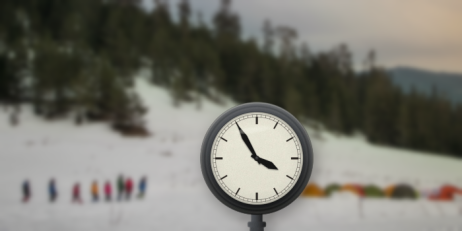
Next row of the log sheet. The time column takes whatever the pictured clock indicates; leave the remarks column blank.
3:55
